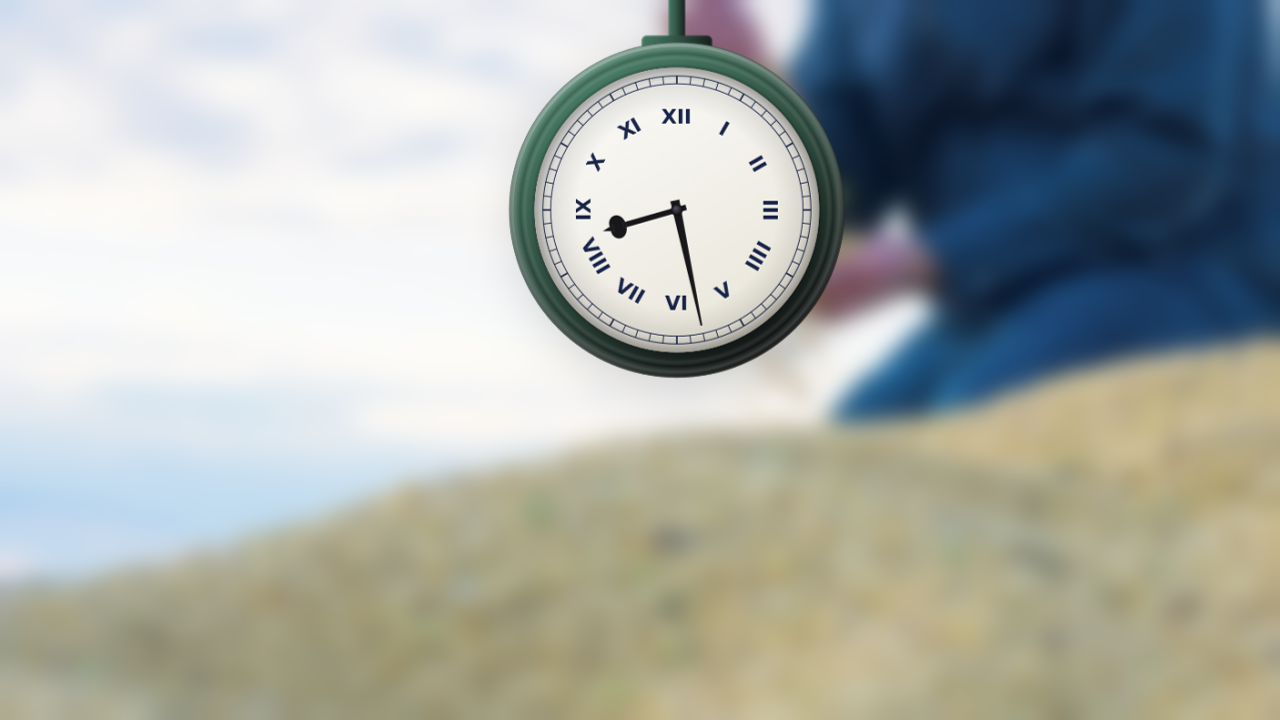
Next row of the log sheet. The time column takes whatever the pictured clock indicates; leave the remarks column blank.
8:28
